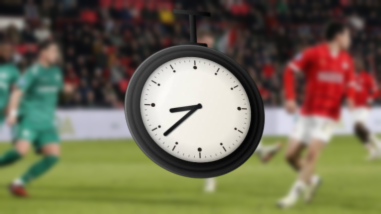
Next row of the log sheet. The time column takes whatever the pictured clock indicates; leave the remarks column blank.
8:38
